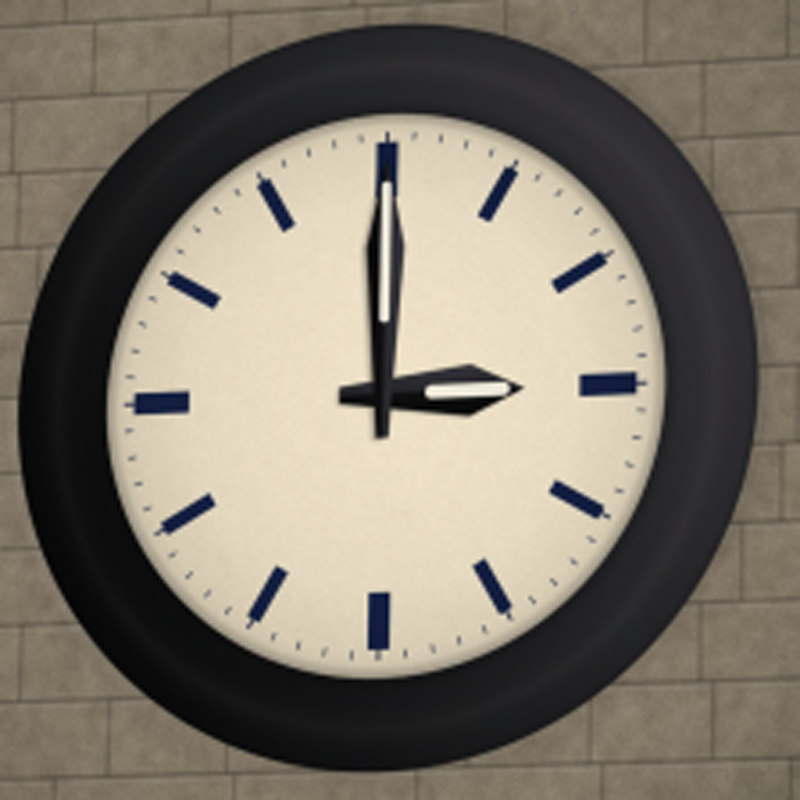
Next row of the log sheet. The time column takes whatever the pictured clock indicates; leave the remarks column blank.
3:00
